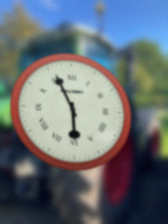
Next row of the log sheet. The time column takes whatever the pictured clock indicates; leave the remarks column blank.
5:56
